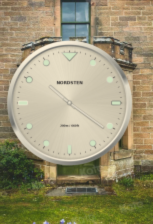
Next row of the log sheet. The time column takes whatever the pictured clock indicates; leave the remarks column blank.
10:21
